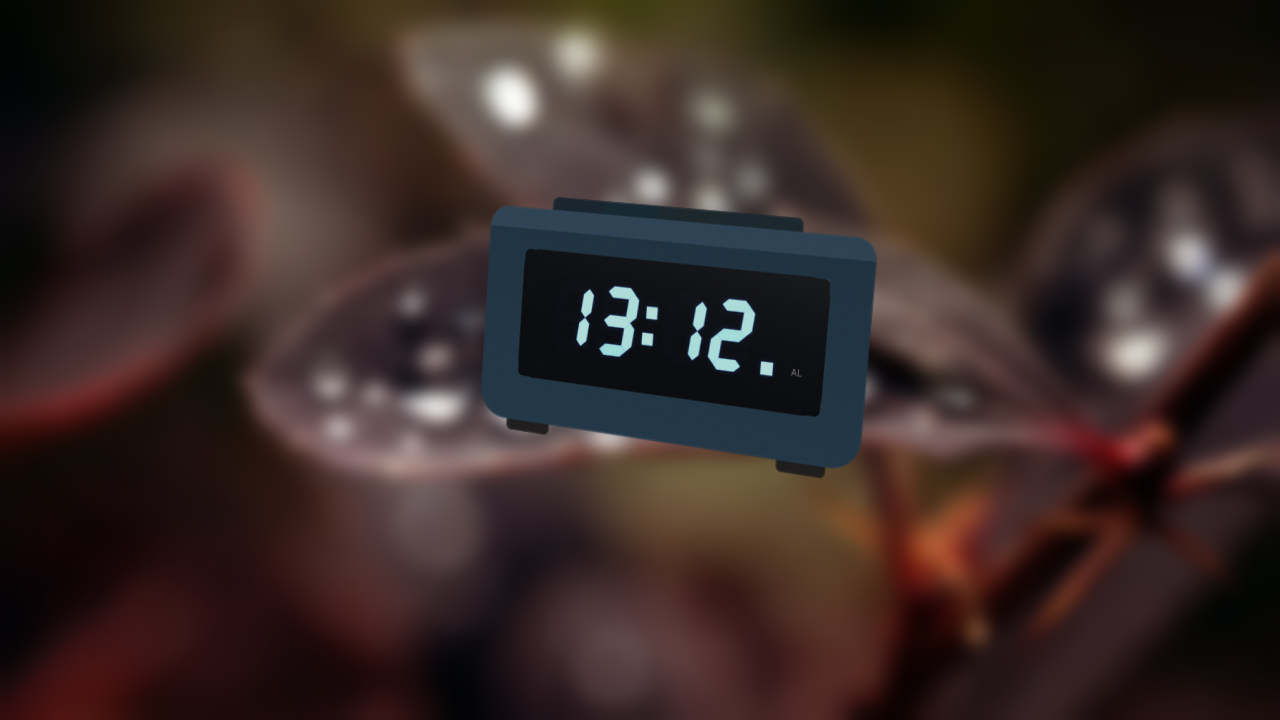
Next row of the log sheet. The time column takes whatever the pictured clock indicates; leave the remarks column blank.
13:12
